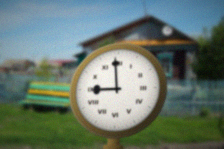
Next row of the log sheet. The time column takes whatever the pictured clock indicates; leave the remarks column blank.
8:59
